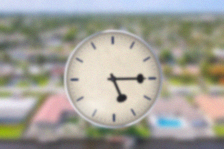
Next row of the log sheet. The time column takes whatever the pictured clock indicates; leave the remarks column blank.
5:15
